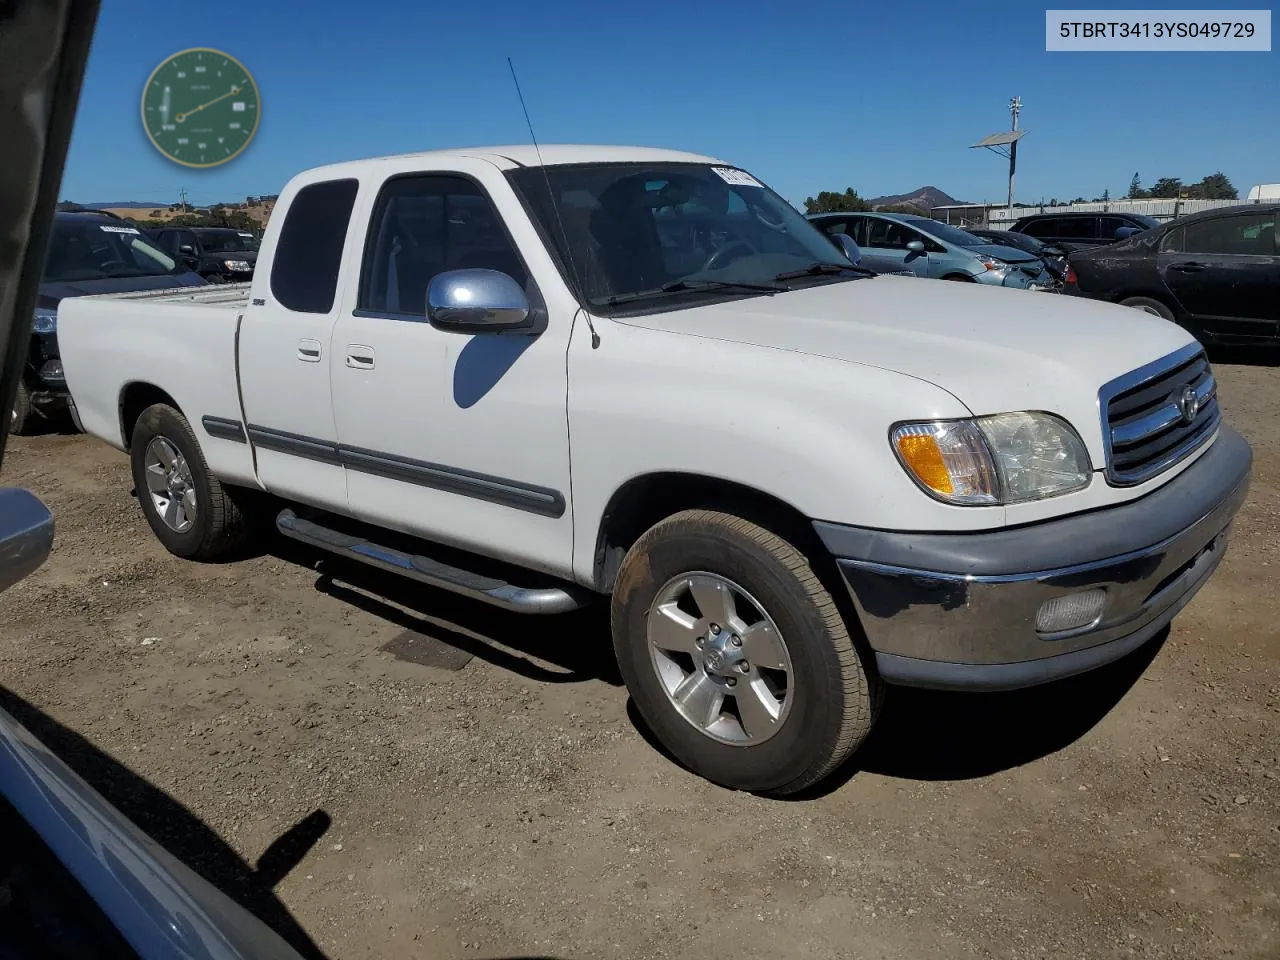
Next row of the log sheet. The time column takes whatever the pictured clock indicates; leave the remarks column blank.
8:11
